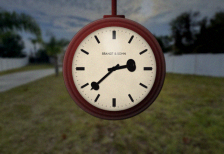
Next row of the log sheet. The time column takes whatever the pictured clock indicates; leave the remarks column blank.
2:38
